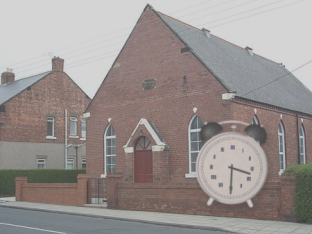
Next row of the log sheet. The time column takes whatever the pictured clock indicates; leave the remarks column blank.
3:30
